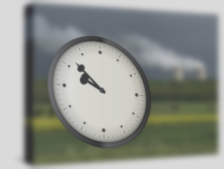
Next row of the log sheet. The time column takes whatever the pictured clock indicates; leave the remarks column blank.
9:52
